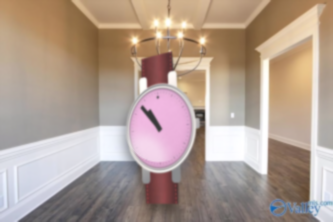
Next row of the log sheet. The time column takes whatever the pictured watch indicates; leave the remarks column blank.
10:53
